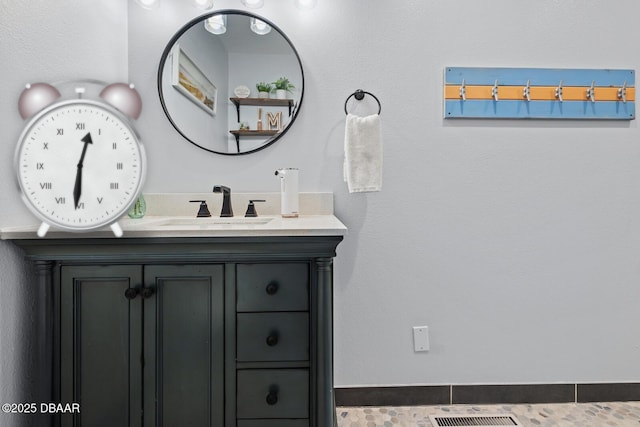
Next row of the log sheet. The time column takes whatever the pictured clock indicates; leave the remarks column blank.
12:31
